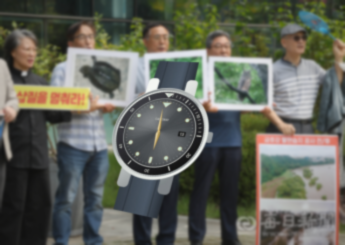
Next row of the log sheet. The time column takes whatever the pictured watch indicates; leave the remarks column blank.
5:59
